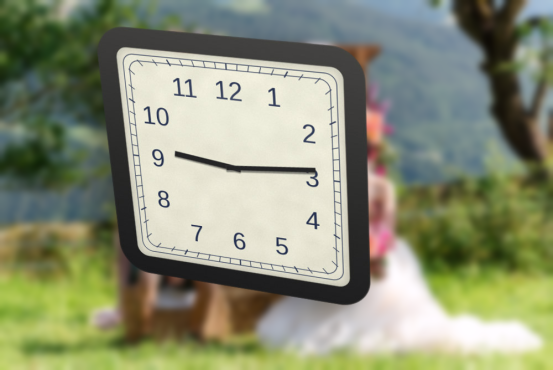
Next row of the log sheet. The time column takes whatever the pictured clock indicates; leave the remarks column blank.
9:14
